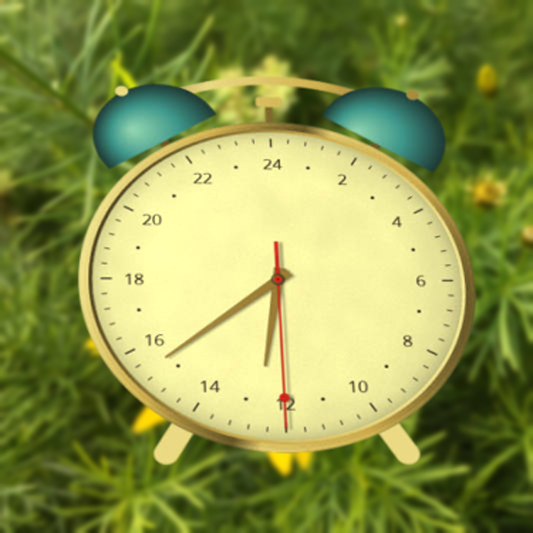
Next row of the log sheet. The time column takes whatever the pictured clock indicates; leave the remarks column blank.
12:38:30
